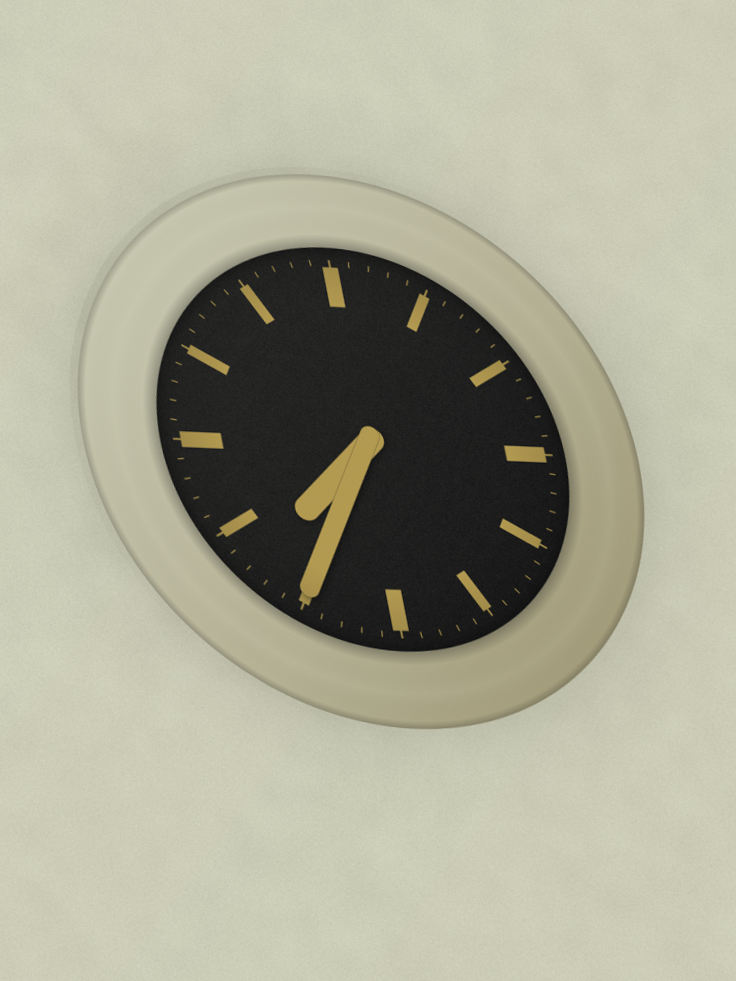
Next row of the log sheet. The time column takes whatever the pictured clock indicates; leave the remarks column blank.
7:35
